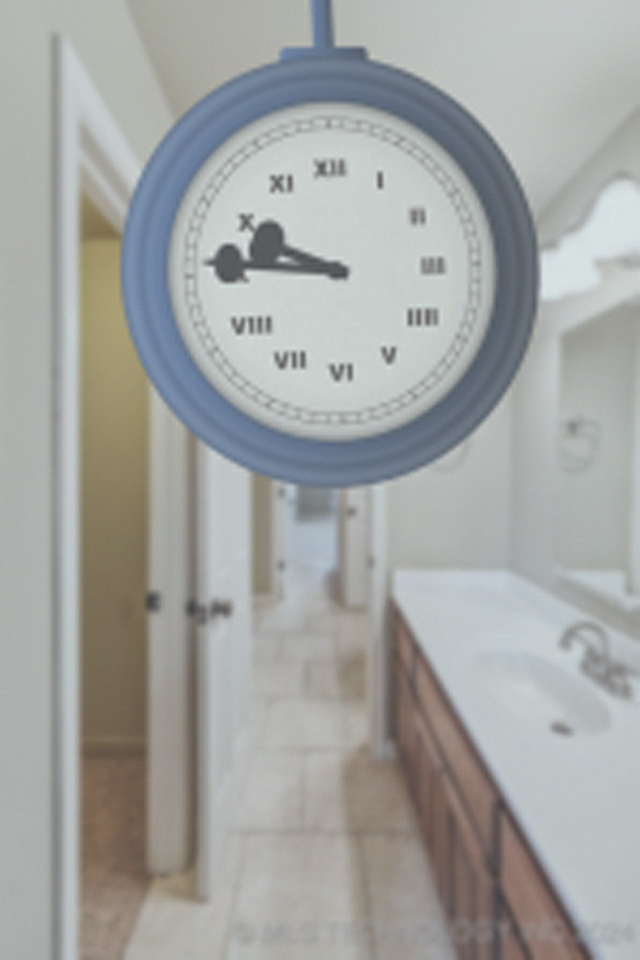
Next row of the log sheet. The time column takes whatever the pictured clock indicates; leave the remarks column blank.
9:46
